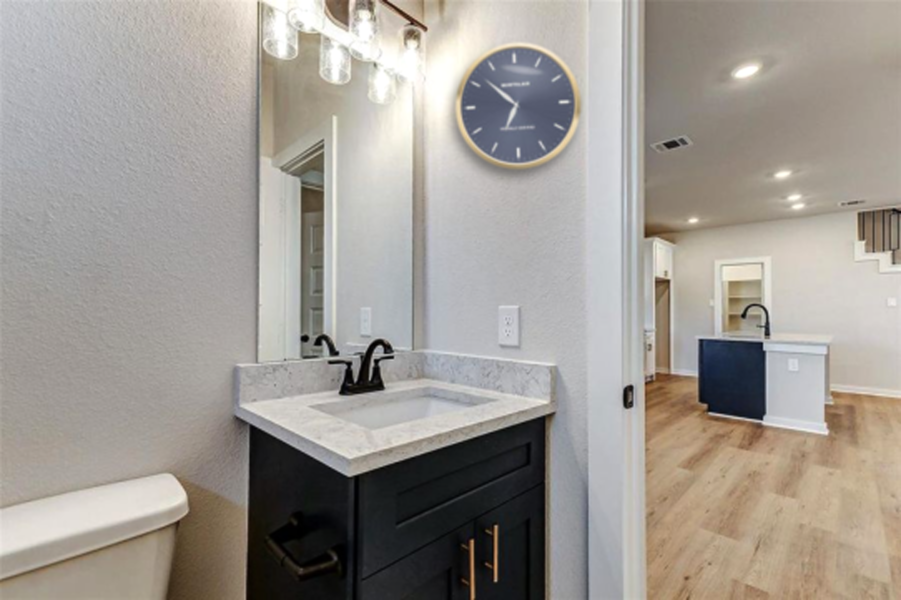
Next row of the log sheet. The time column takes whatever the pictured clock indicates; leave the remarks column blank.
6:52
